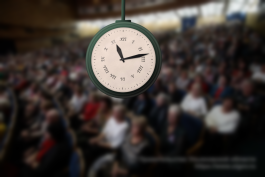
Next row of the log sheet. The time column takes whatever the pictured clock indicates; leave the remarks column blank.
11:13
